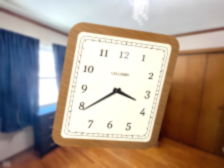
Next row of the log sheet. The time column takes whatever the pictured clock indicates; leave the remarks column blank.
3:39
